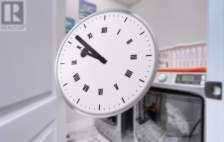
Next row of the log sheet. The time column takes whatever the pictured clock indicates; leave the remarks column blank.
9:52
